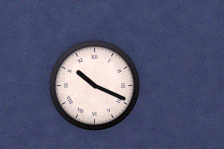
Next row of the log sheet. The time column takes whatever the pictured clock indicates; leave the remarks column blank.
10:19
